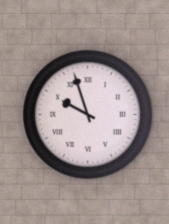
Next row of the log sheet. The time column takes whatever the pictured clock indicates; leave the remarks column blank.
9:57
